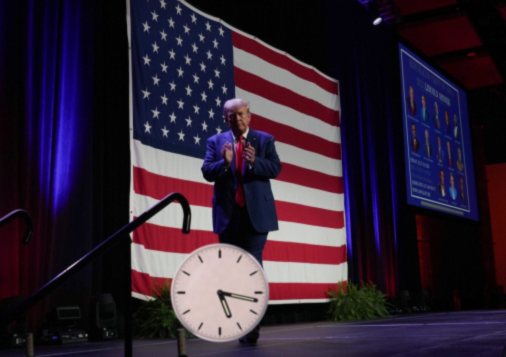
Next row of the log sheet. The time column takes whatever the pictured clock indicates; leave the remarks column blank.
5:17
